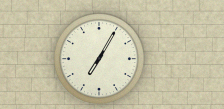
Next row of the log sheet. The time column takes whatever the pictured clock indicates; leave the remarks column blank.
7:05
